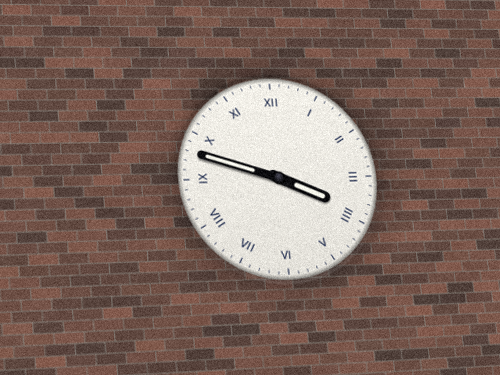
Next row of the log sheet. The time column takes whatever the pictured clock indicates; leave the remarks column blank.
3:48
